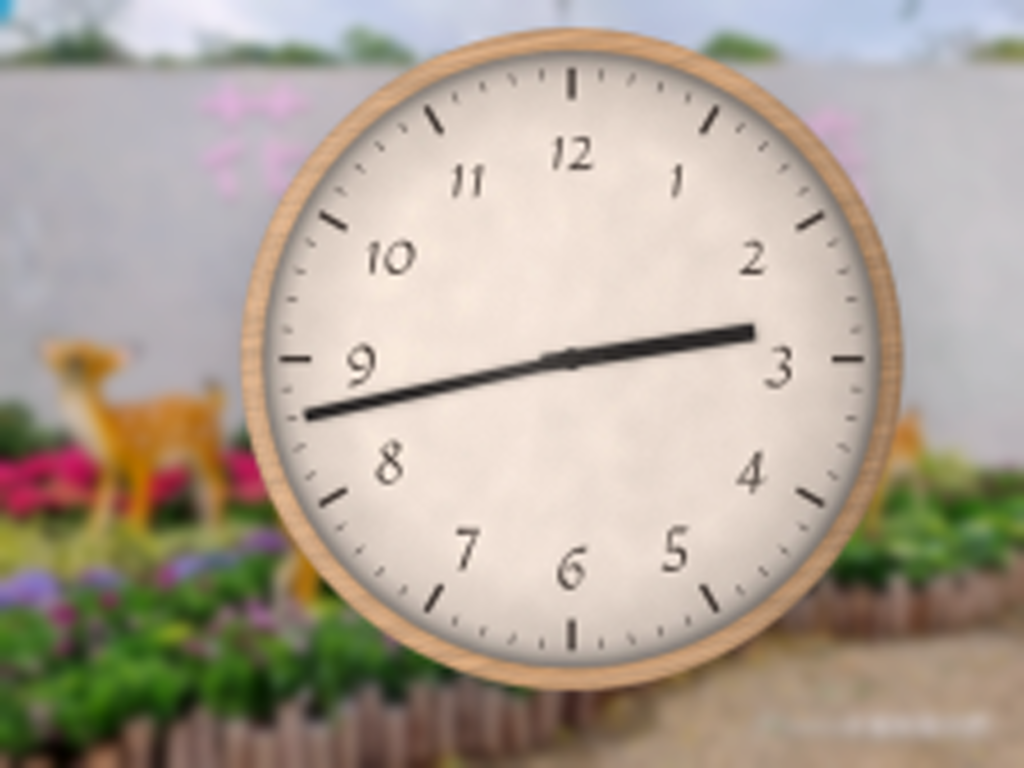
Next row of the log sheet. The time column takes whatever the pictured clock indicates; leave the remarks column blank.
2:43
